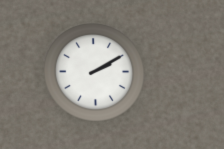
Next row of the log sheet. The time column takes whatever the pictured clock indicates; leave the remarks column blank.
2:10
